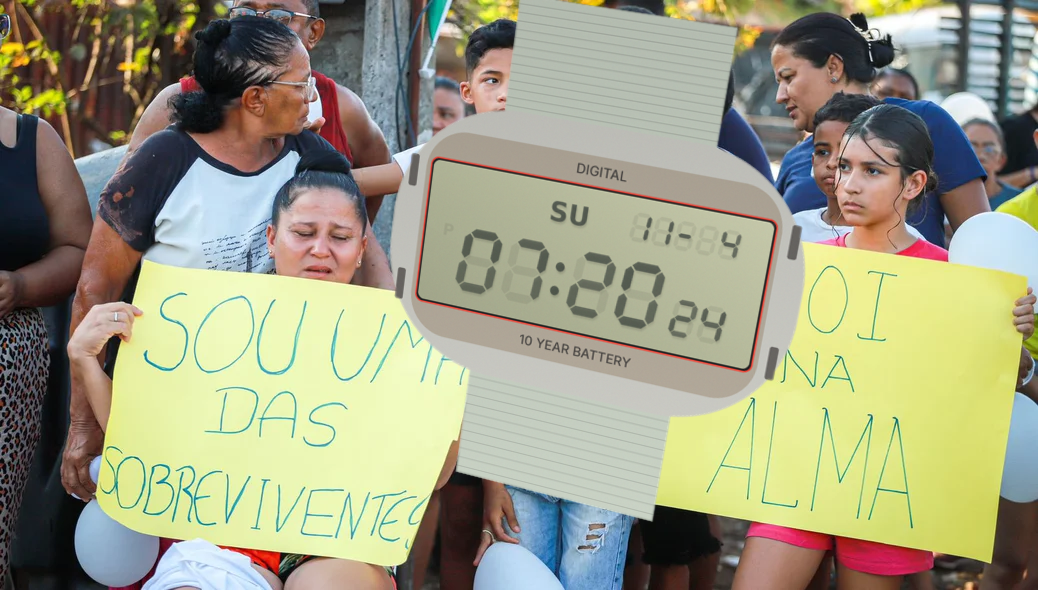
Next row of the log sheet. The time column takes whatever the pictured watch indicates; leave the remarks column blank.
7:20:24
